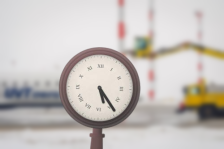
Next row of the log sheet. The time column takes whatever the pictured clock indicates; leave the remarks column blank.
5:24
